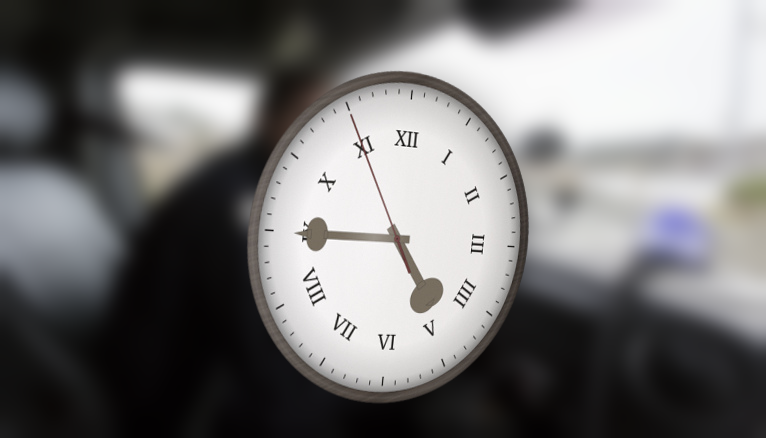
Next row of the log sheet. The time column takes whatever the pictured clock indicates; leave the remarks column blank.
4:44:55
